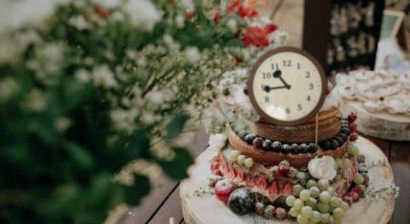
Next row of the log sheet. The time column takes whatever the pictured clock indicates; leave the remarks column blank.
10:44
